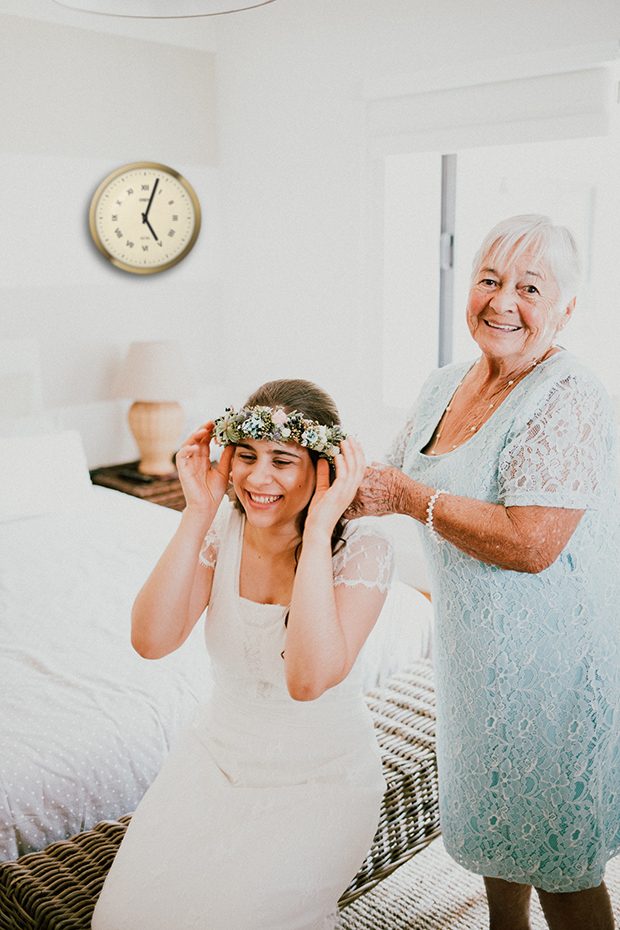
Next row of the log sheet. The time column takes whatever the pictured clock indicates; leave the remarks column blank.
5:03
